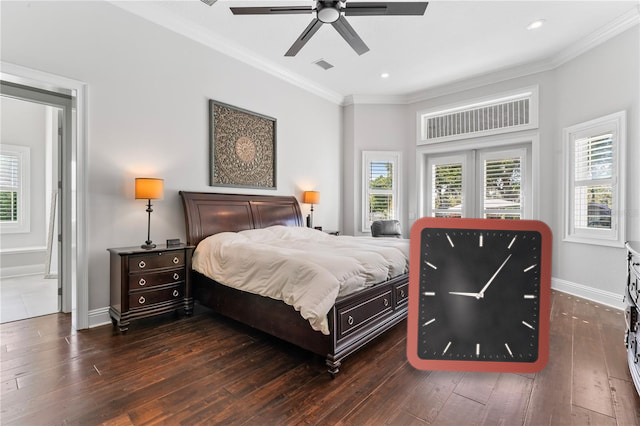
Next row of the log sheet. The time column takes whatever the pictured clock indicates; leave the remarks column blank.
9:06
